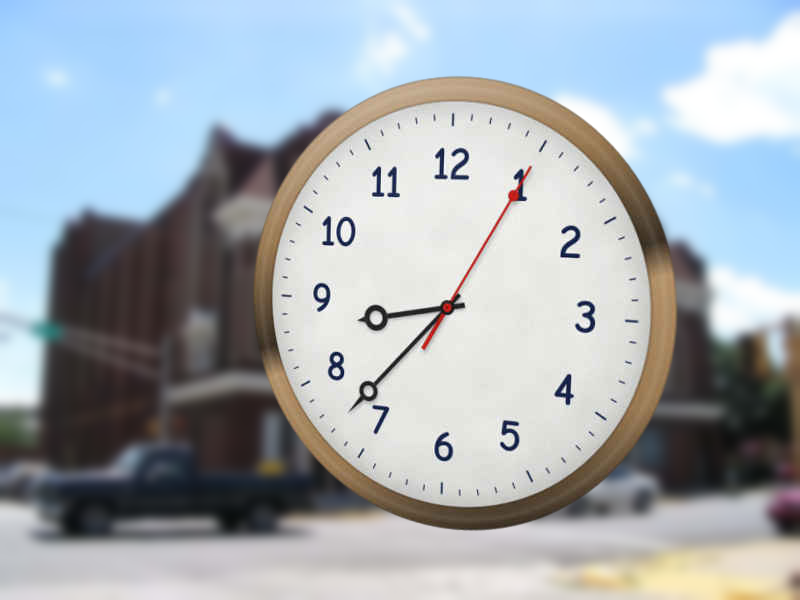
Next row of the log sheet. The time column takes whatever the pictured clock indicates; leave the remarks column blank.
8:37:05
